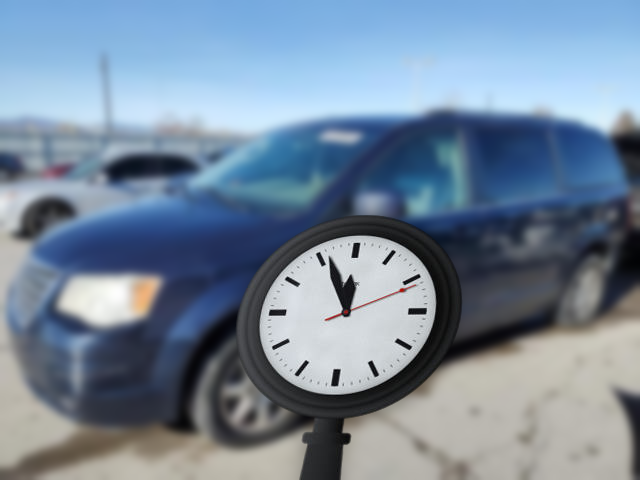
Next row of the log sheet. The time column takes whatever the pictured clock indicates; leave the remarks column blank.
11:56:11
